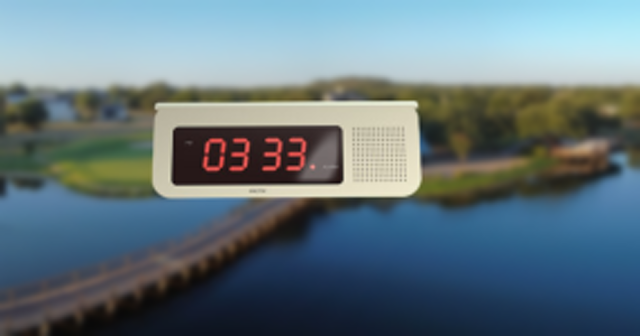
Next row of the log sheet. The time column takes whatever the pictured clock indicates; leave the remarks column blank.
3:33
